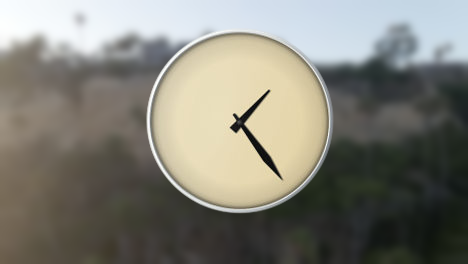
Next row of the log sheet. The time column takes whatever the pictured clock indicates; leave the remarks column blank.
1:24
